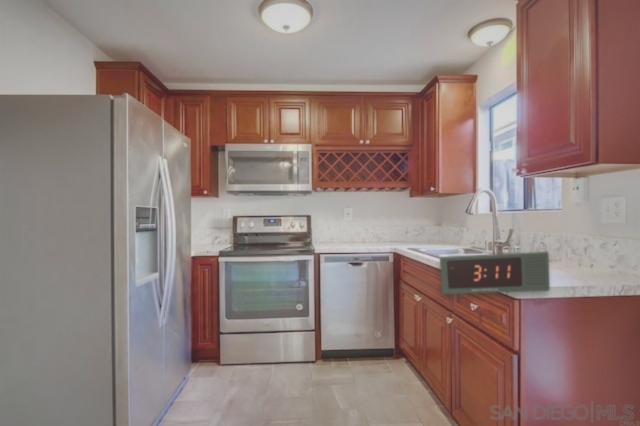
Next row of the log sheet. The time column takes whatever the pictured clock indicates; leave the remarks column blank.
3:11
